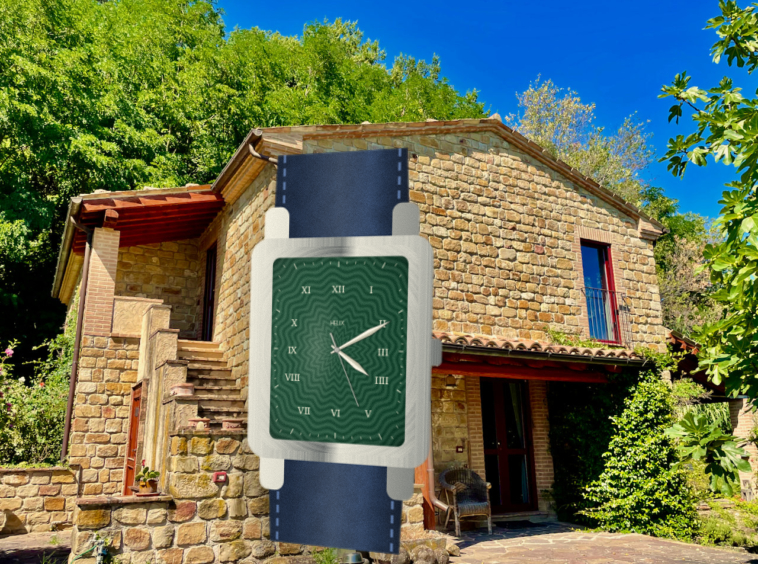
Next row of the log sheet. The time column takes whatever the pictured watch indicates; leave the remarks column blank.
4:10:26
